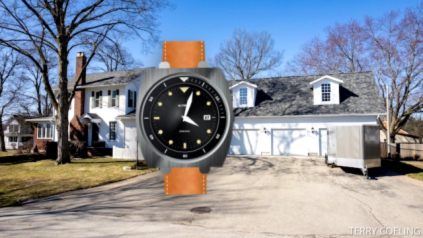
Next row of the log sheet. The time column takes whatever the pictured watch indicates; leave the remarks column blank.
4:03
